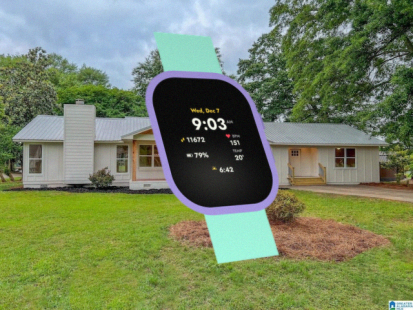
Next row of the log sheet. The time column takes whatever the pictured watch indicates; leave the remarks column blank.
9:03
